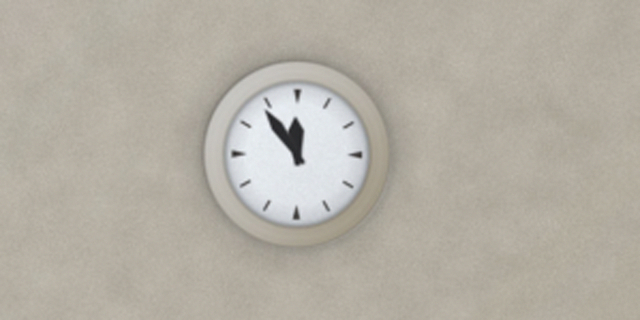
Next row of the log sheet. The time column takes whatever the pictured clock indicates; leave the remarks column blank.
11:54
